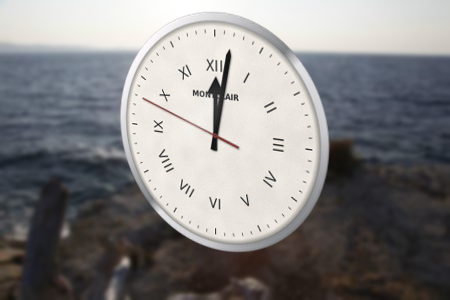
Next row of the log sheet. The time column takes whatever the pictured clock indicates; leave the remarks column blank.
12:01:48
